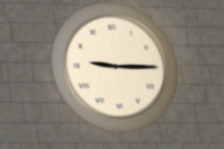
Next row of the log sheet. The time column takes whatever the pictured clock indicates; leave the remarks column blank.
9:15
